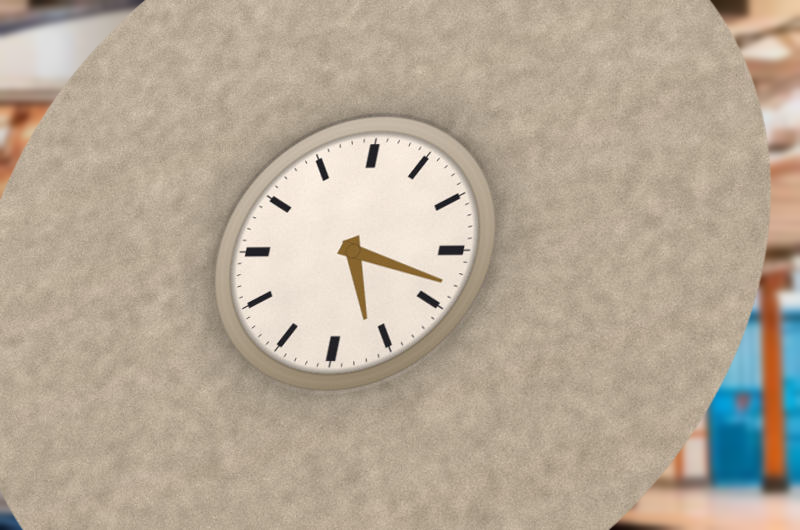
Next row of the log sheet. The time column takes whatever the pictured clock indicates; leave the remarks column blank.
5:18
